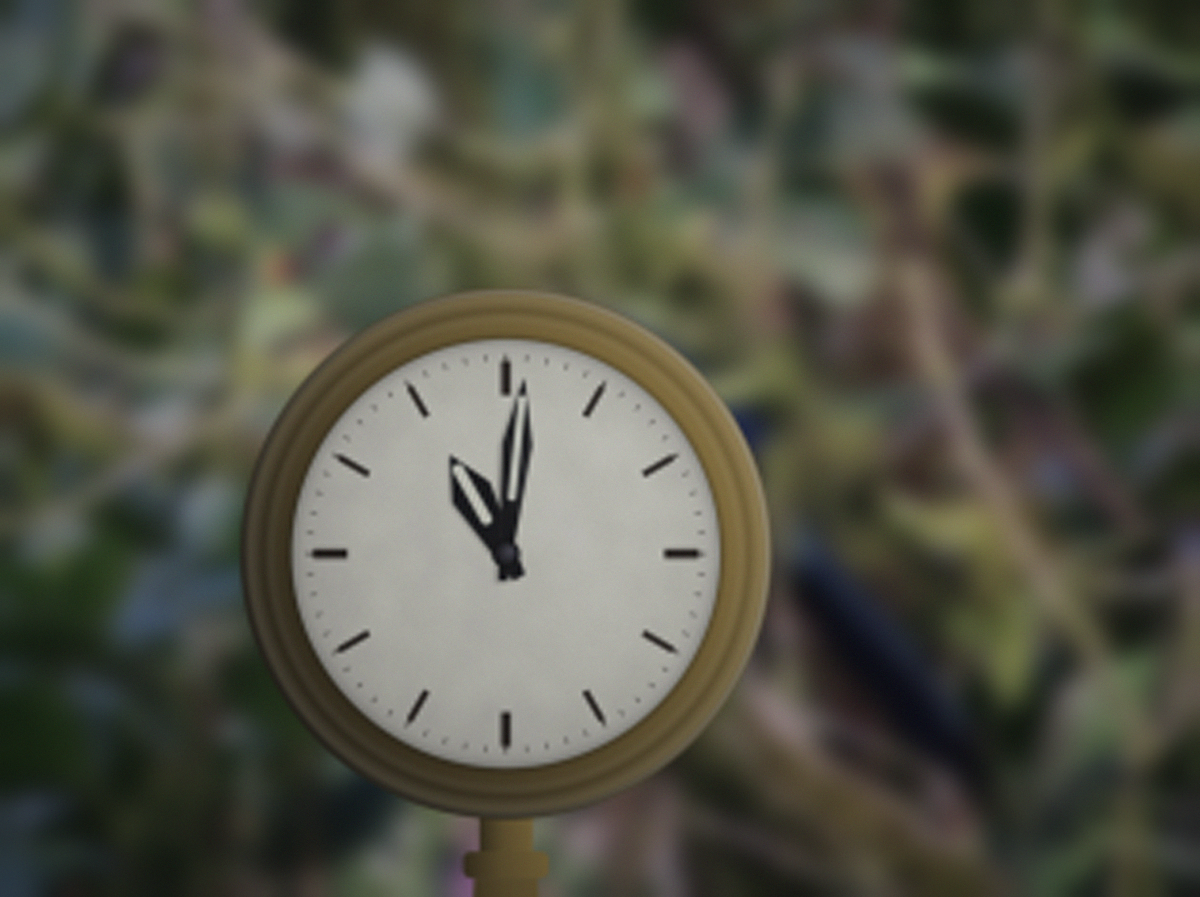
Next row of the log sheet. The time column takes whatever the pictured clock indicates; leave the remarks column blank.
11:01
